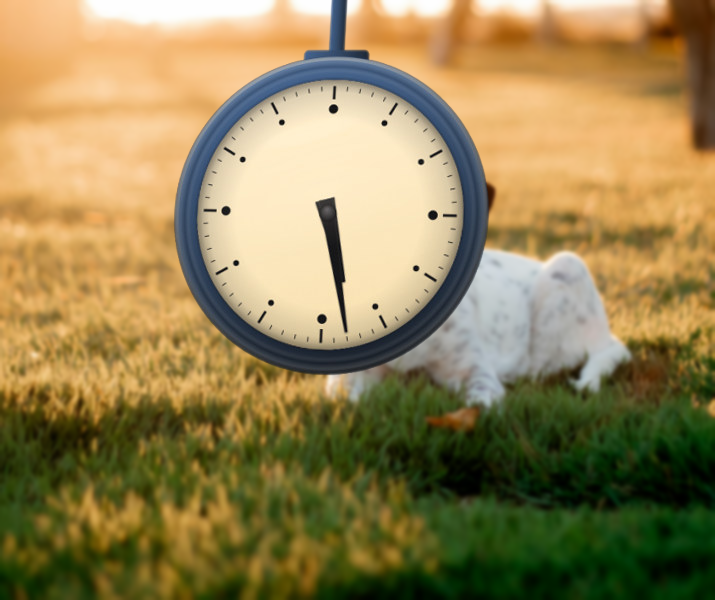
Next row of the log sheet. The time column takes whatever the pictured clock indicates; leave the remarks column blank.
5:28
